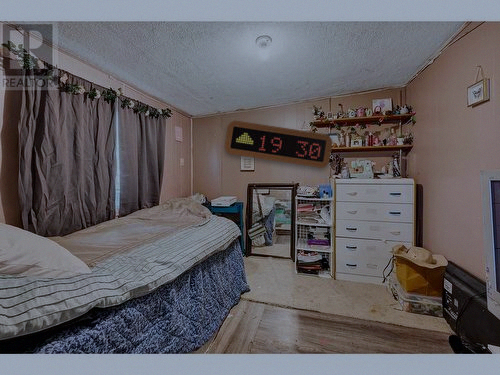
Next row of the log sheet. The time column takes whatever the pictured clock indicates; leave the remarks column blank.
19:30
